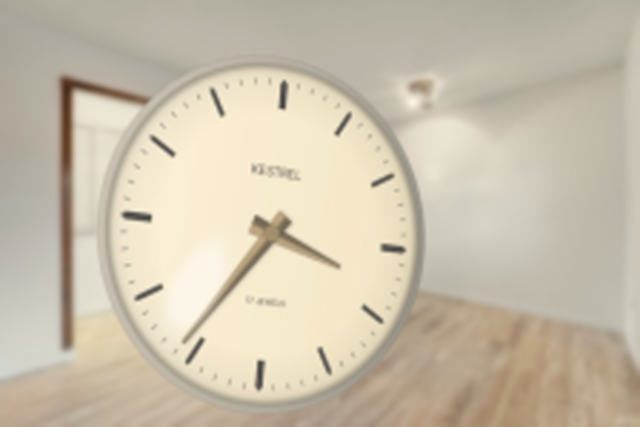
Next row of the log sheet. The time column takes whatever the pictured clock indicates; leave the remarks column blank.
3:36
